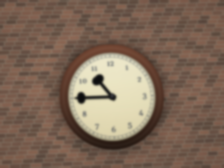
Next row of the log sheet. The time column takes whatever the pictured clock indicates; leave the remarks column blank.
10:45
